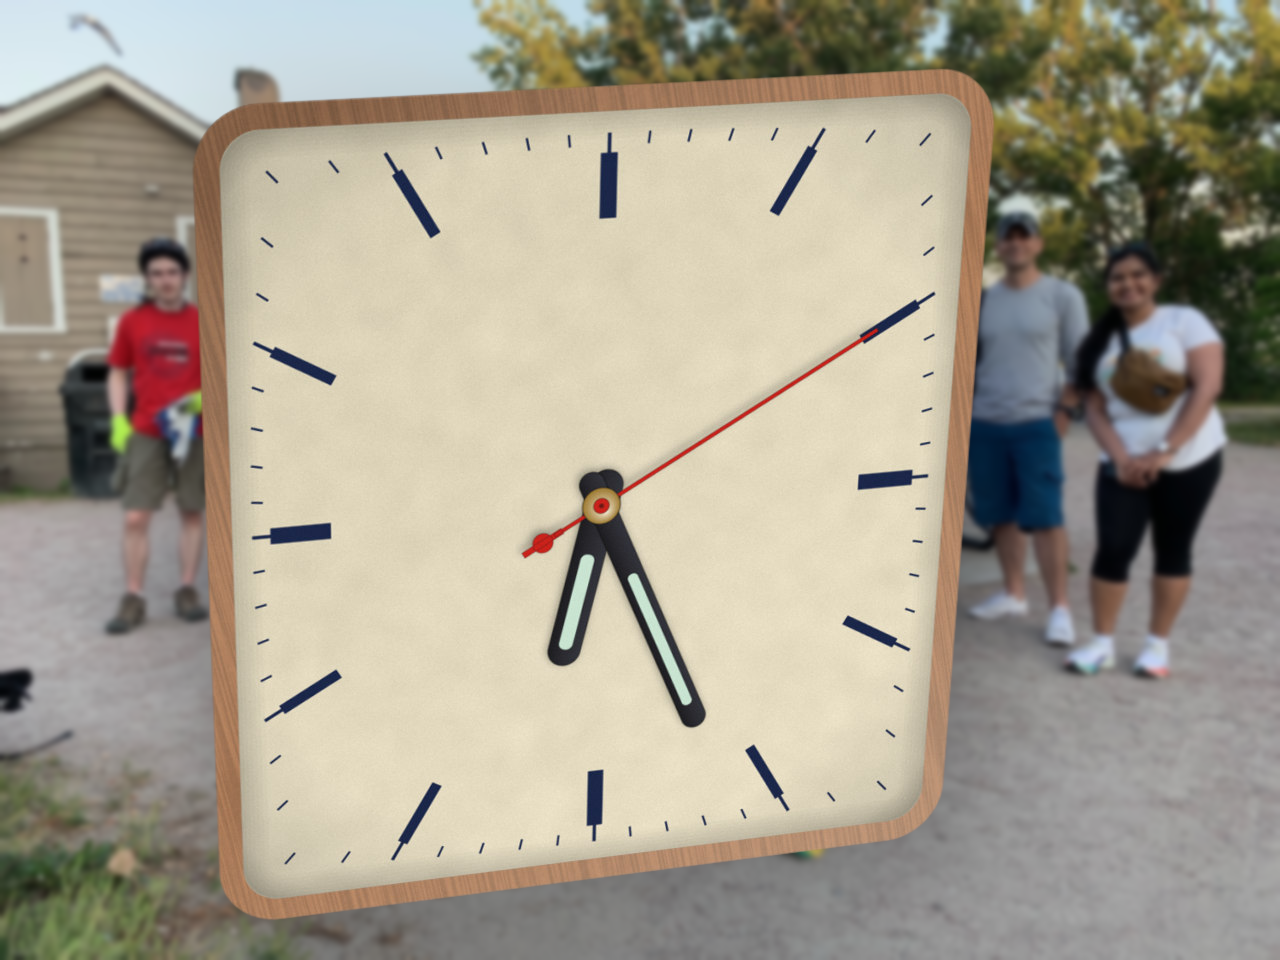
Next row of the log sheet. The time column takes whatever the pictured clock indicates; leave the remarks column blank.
6:26:10
